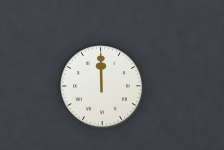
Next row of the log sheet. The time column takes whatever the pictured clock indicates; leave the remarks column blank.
12:00
